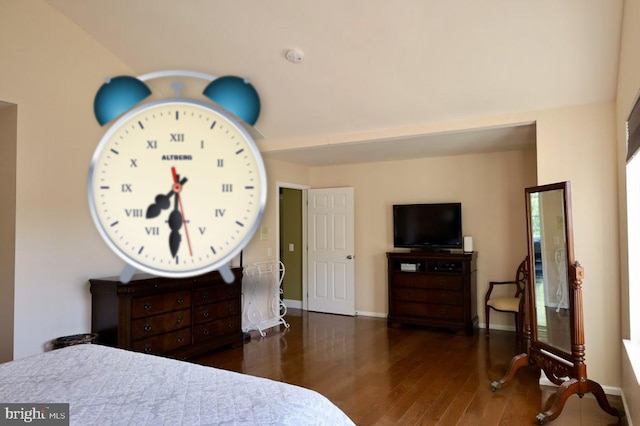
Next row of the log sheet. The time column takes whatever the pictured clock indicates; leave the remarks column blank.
7:30:28
